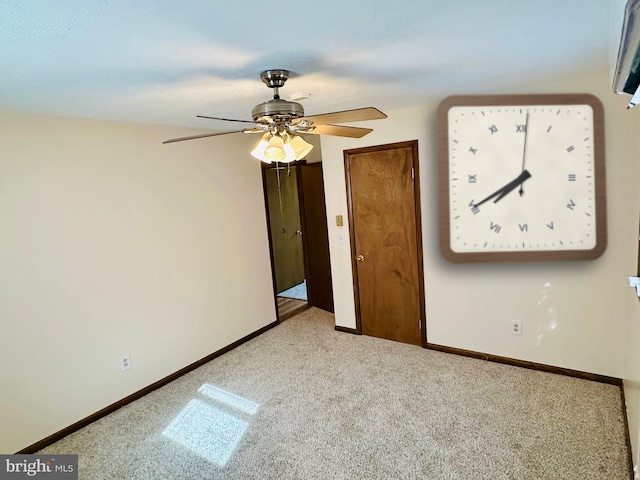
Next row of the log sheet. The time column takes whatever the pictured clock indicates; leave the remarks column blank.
7:40:01
